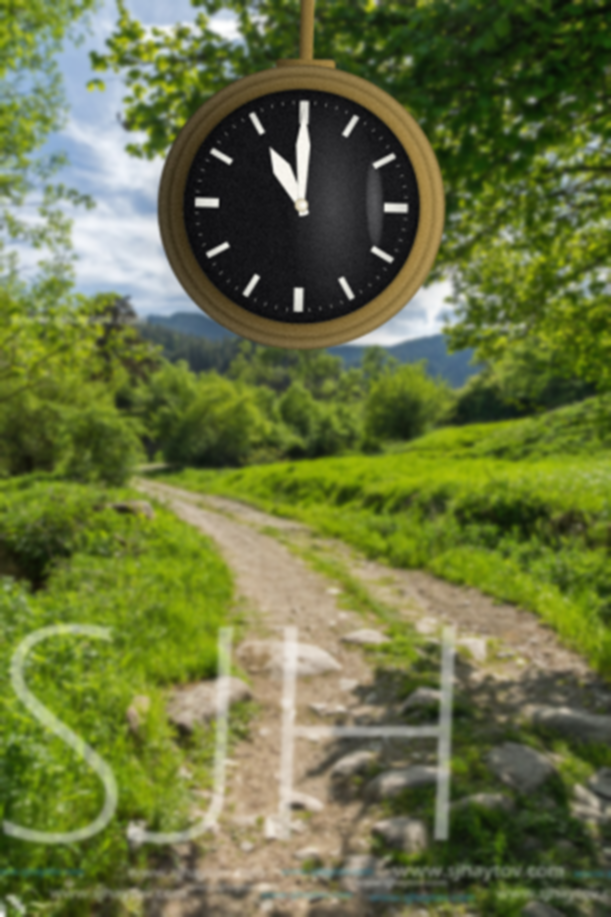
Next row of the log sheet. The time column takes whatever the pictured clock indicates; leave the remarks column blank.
11:00
